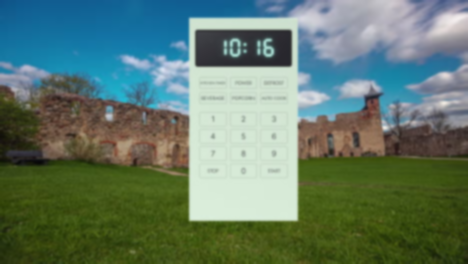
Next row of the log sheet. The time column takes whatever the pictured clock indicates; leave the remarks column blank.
10:16
